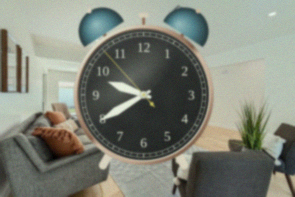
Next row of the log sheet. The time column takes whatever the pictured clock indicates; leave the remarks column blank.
9:39:53
